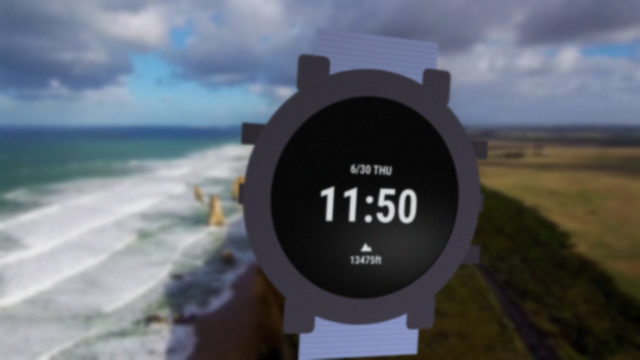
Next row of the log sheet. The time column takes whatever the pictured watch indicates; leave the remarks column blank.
11:50
